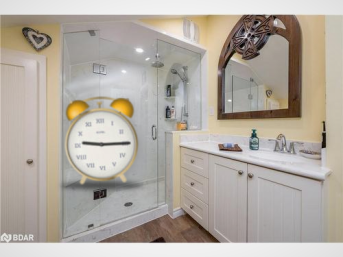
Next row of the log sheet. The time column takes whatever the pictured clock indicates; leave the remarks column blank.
9:15
